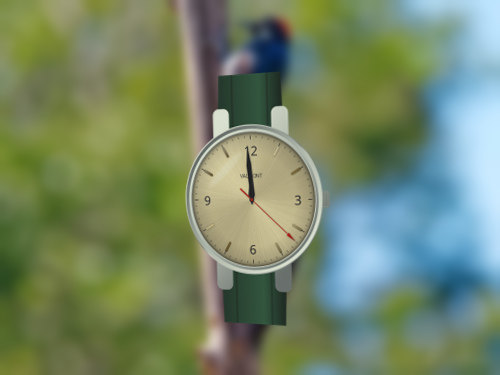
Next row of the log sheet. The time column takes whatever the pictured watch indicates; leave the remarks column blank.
11:59:22
